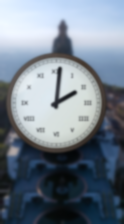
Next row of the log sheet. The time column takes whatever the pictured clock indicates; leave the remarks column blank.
2:01
